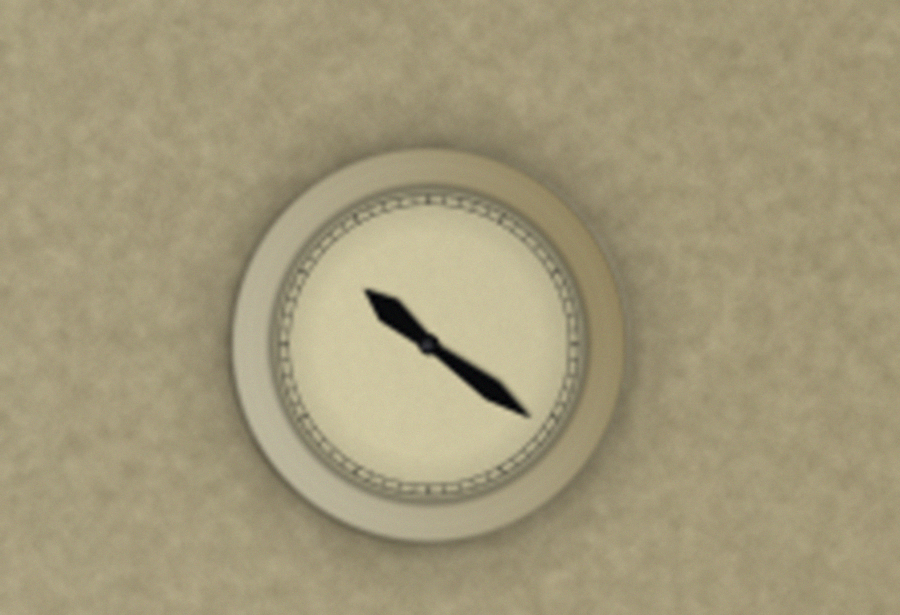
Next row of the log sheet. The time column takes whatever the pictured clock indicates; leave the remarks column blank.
10:21
